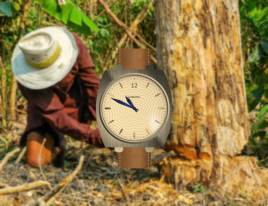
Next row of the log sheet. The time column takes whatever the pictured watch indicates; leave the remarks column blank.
10:49
